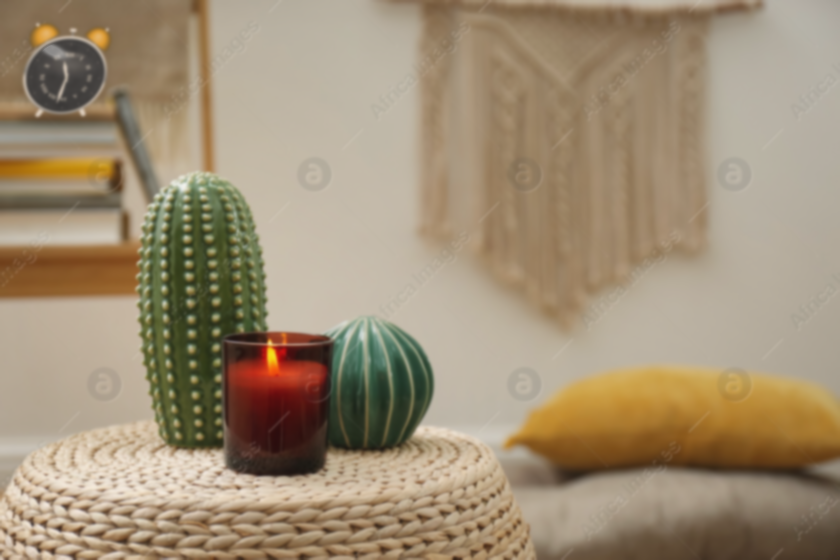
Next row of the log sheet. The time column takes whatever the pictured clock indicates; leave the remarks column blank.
11:32
